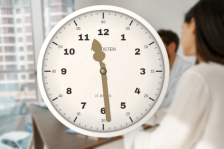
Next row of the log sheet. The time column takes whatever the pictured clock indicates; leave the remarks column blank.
11:29
